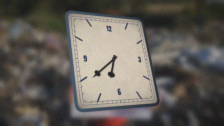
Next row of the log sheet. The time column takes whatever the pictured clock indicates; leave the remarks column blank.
6:39
